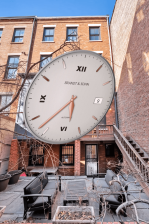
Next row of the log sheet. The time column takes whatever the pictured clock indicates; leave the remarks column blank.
5:37
